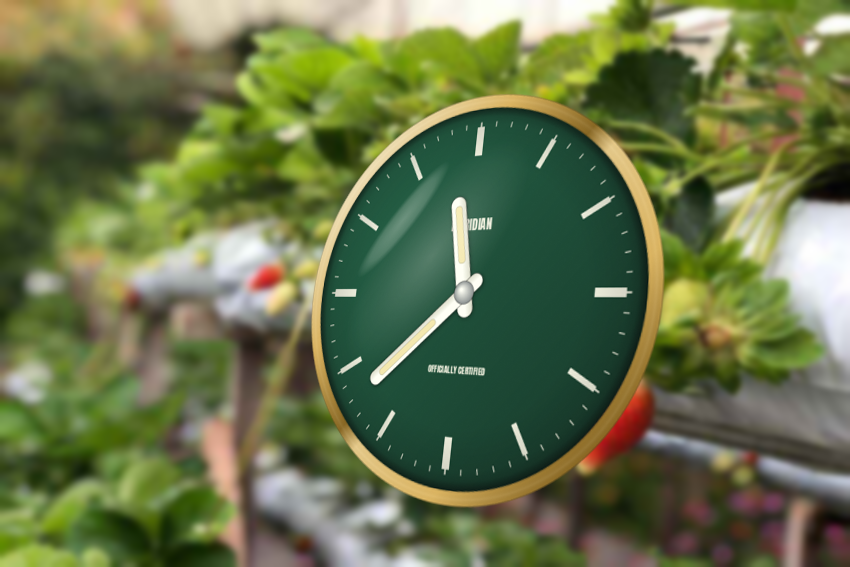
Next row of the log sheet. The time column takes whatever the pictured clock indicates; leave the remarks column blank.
11:38
